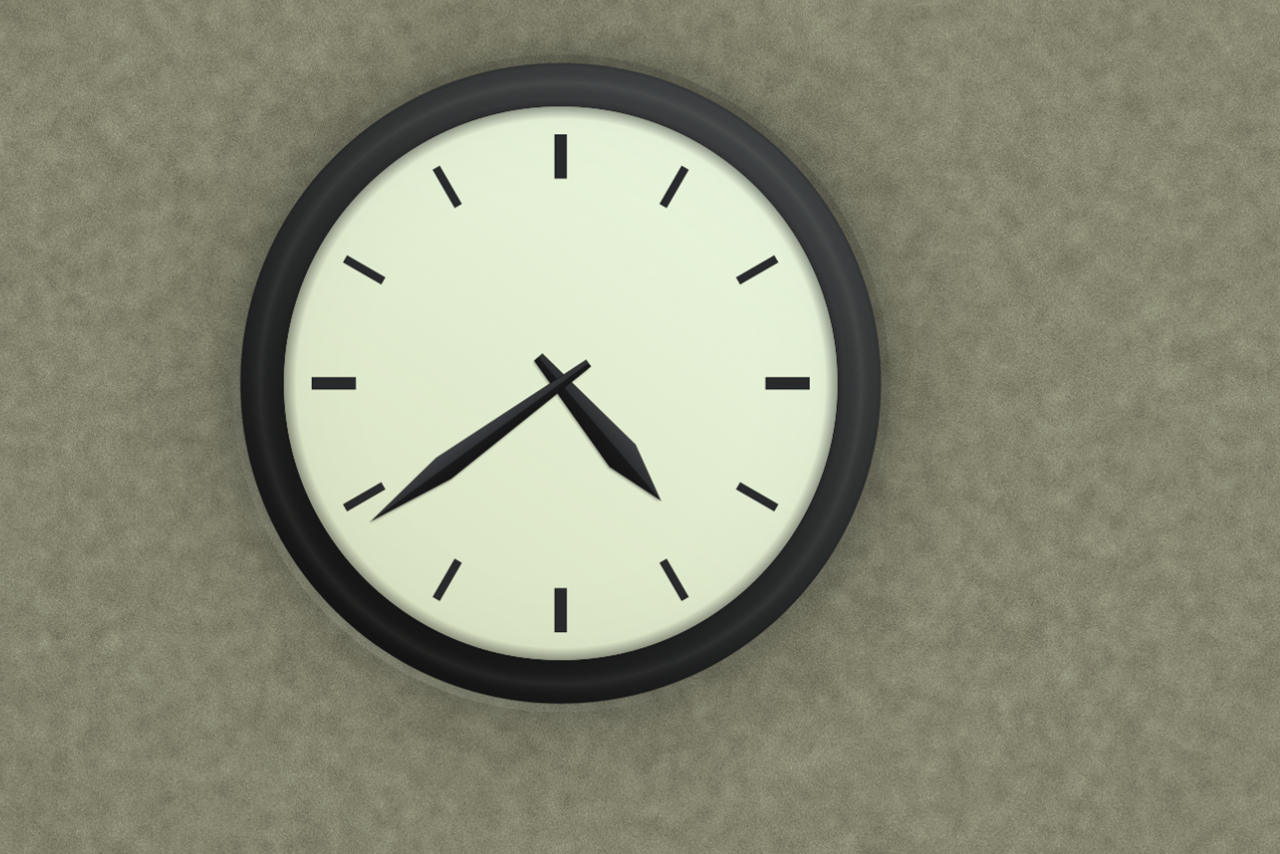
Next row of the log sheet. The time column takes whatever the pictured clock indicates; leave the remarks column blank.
4:39
